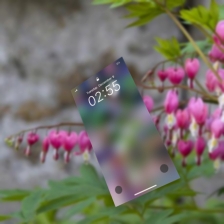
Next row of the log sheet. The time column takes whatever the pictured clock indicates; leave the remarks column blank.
2:55
